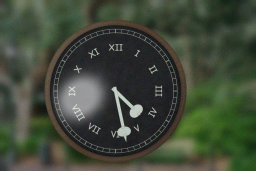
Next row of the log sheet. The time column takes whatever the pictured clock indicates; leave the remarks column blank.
4:28
